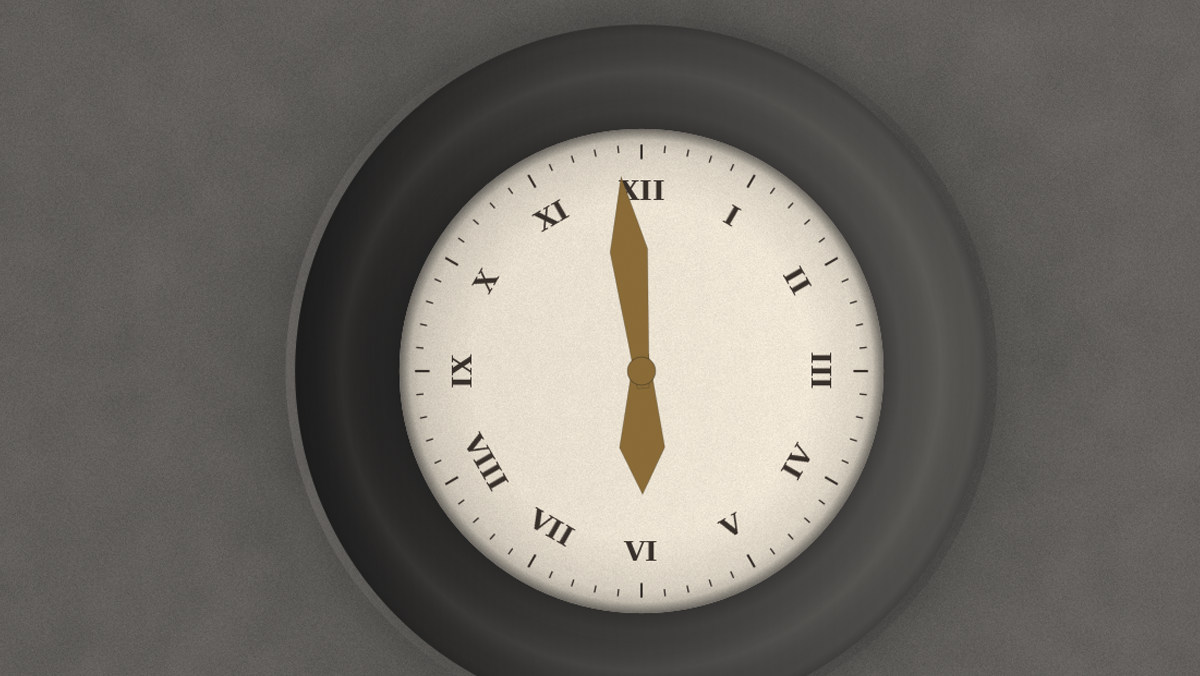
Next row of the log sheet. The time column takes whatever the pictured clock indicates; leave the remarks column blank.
5:59
